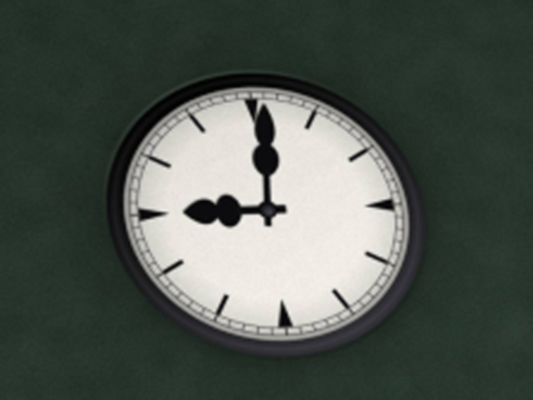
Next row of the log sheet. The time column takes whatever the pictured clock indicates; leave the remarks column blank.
9:01
